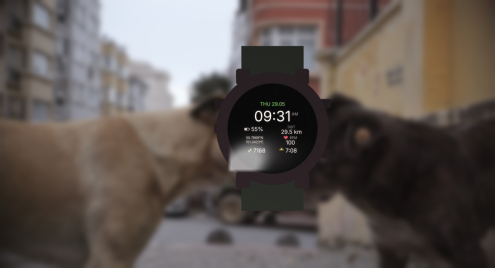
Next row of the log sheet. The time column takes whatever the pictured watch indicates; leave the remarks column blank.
9:31
